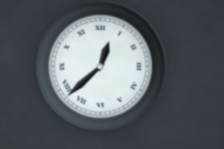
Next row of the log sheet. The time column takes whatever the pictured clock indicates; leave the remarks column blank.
12:38
